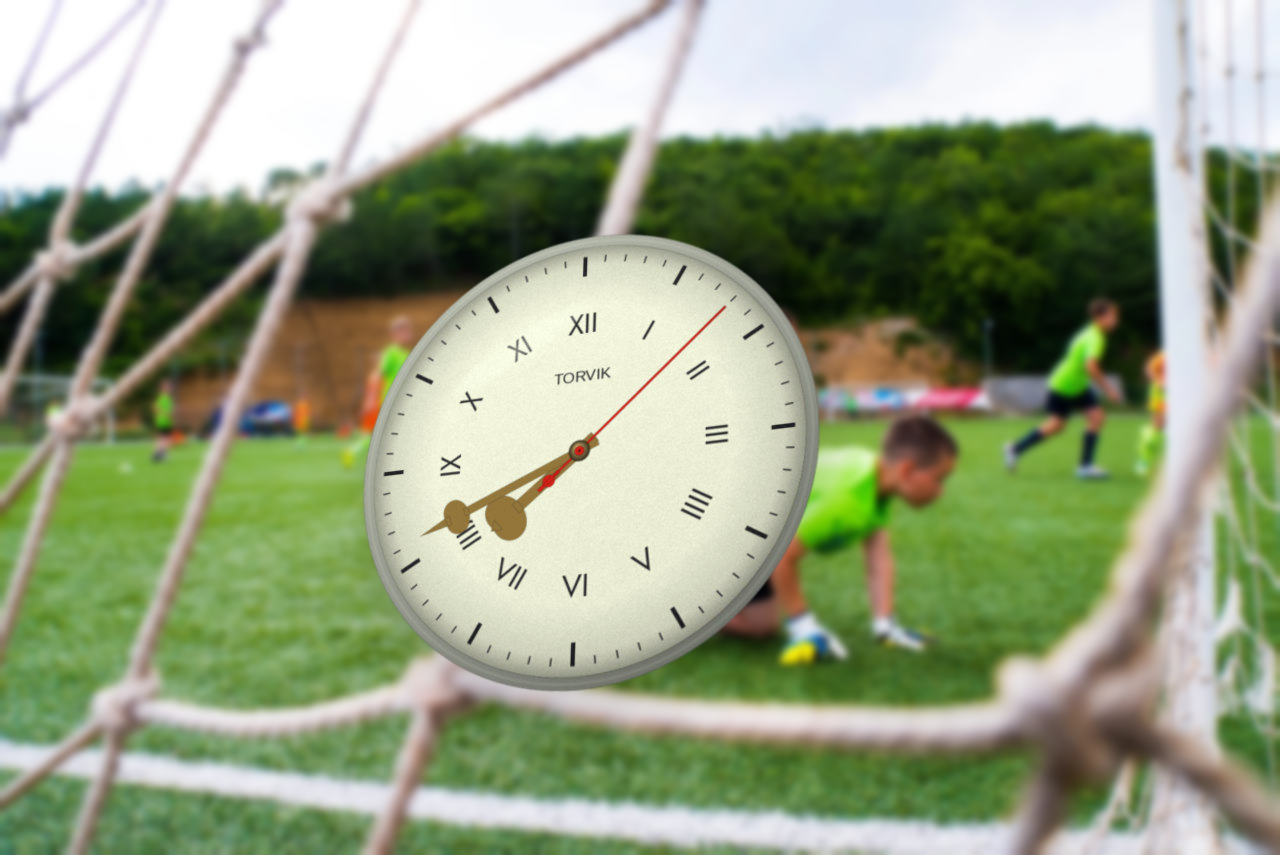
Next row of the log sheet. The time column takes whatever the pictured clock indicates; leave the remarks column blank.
7:41:08
